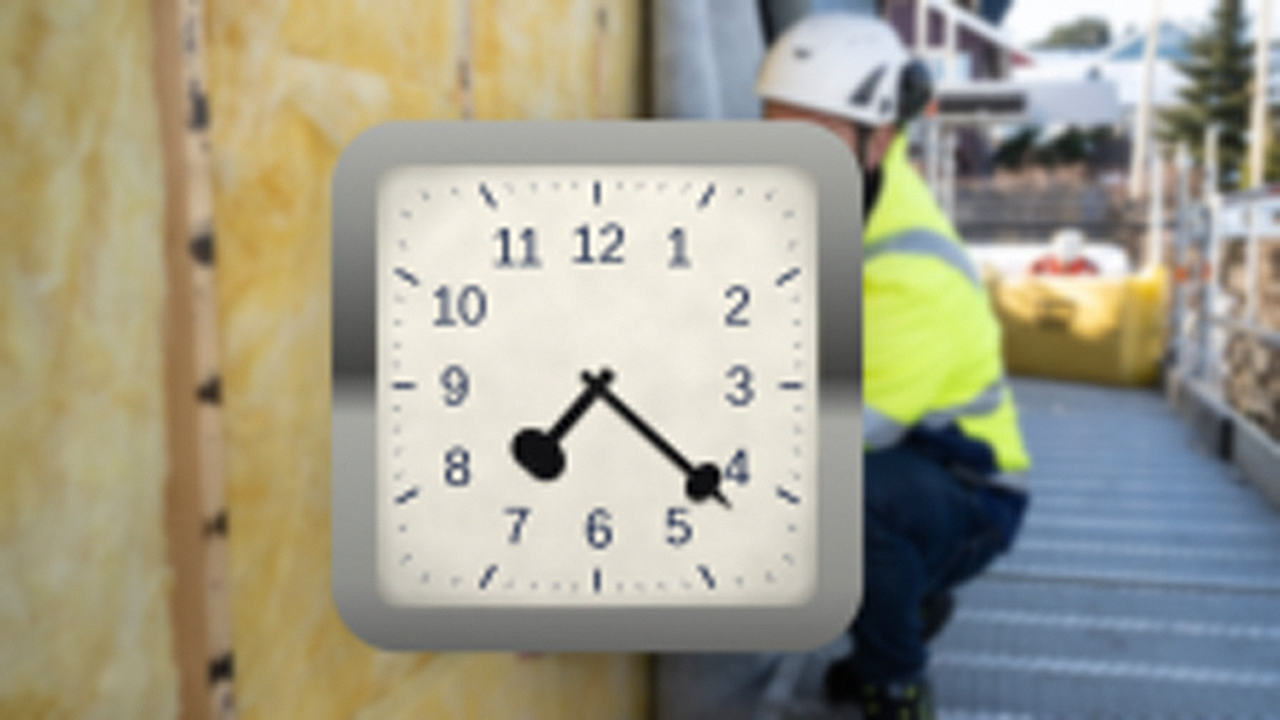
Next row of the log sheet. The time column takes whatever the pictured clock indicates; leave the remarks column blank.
7:22
